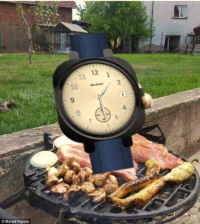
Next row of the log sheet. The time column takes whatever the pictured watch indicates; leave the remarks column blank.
1:29
